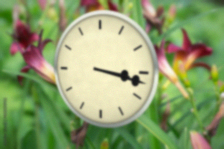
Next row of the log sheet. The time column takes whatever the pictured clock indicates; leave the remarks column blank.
3:17
